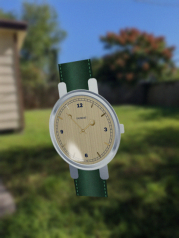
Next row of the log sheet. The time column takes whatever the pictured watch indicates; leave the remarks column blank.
1:53
